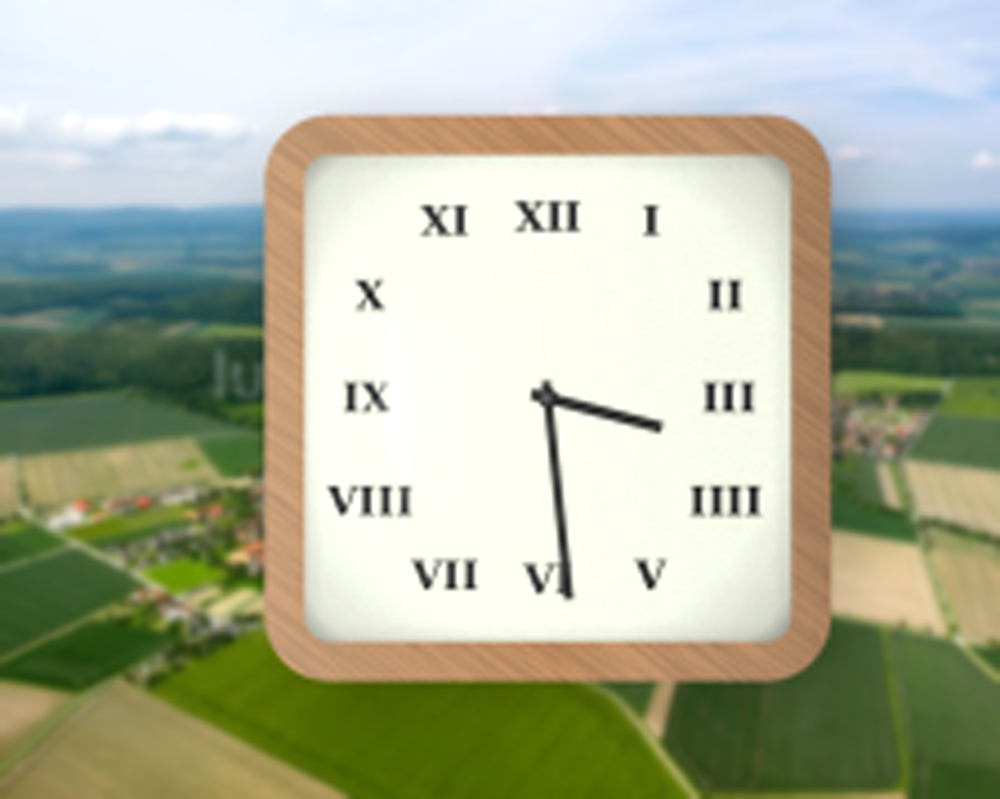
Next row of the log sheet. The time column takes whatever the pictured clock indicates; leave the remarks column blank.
3:29
